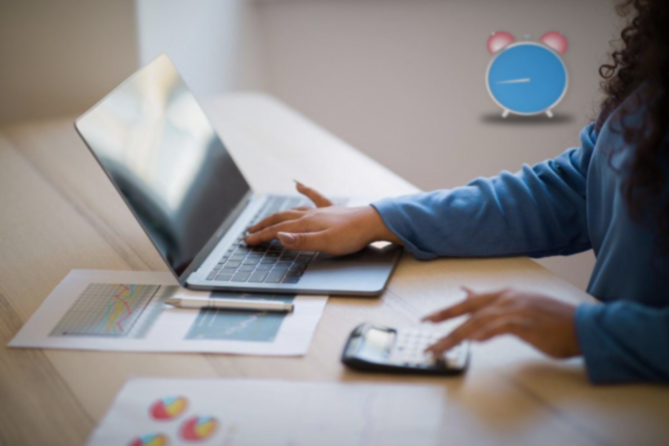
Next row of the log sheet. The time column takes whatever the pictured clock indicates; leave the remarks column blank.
8:44
